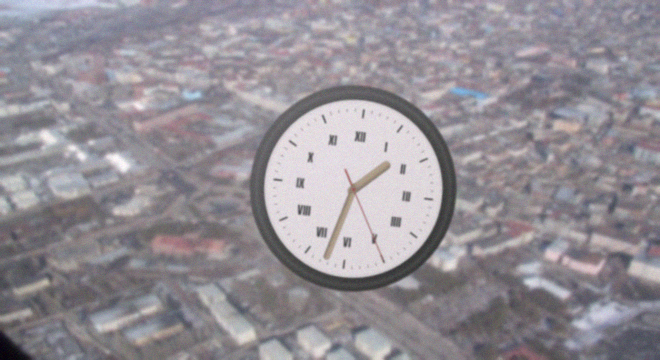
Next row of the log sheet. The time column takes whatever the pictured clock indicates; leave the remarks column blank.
1:32:25
